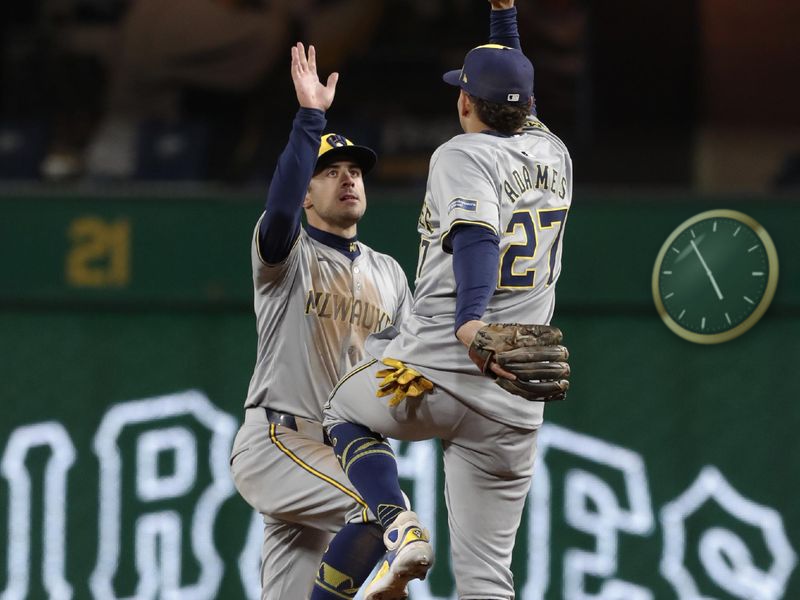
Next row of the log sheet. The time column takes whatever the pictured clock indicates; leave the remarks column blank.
4:54
